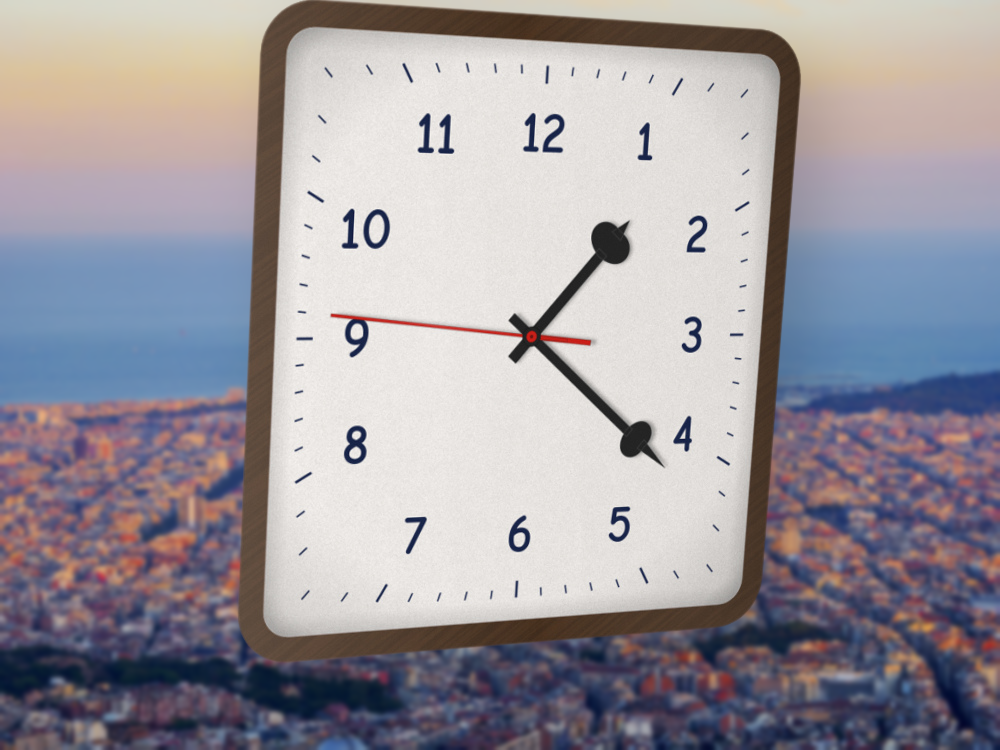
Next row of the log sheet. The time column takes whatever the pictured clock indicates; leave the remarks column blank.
1:21:46
